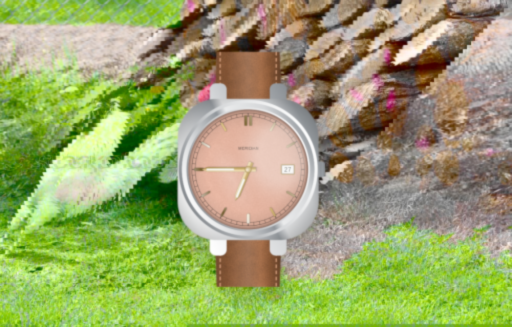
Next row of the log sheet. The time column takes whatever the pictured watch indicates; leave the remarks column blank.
6:45
